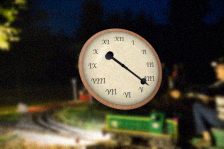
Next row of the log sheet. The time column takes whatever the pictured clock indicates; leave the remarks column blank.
10:22
